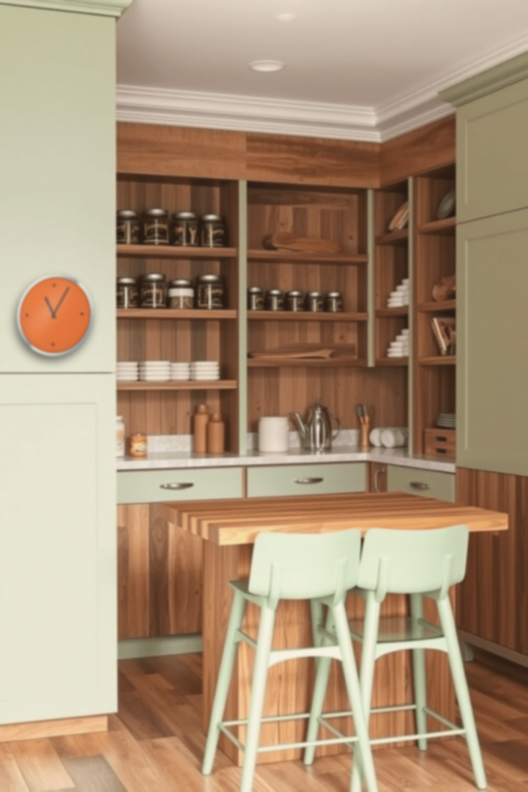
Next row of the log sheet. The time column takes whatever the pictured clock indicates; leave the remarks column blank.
11:05
